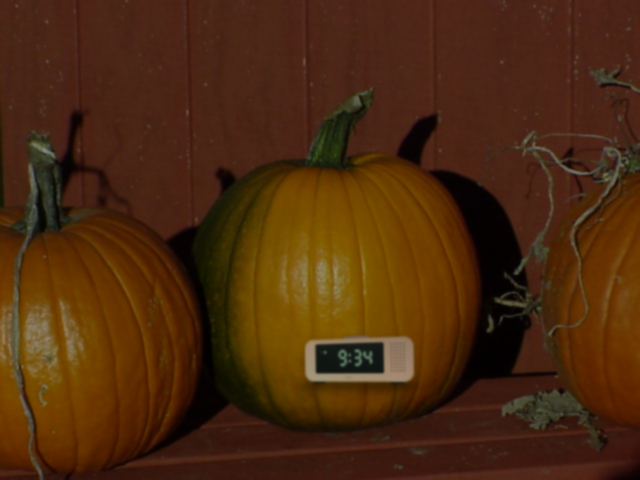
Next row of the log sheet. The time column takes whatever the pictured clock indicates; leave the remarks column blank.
9:34
